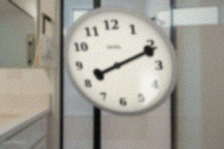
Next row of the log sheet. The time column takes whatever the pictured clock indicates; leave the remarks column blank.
8:11
